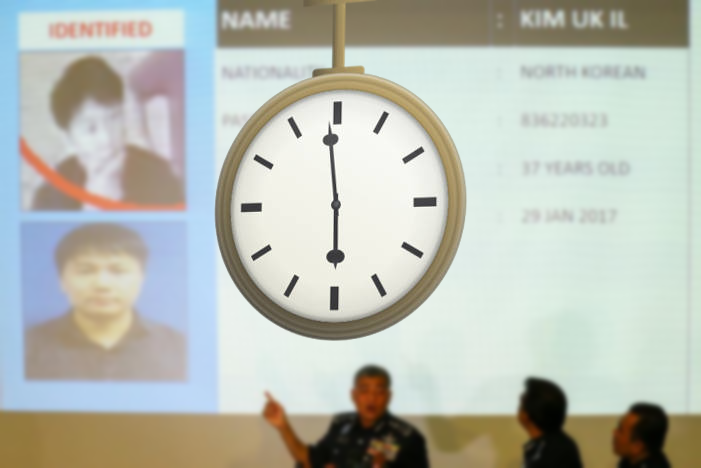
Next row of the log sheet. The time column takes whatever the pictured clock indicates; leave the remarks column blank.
5:59
